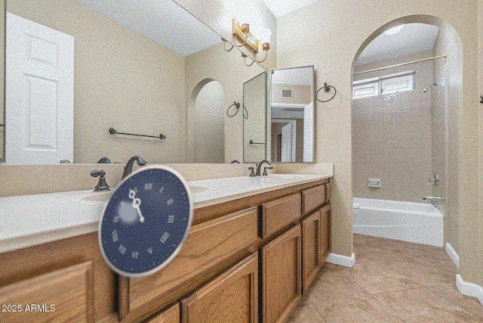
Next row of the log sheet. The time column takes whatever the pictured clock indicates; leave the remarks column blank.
10:54
